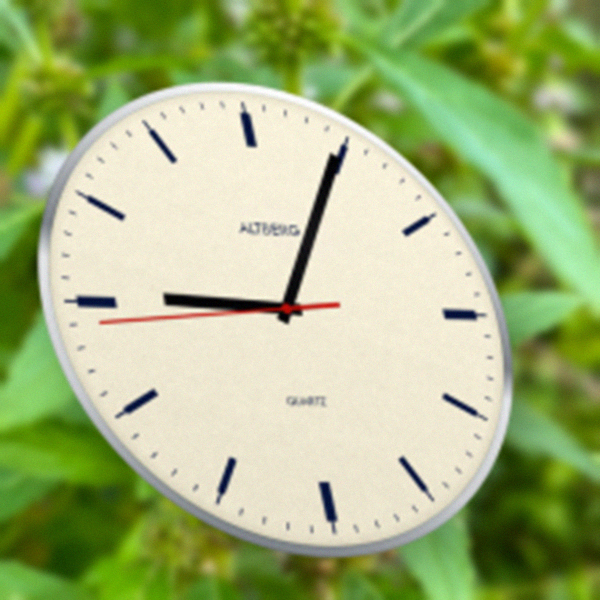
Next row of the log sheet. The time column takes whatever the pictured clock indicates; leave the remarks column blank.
9:04:44
